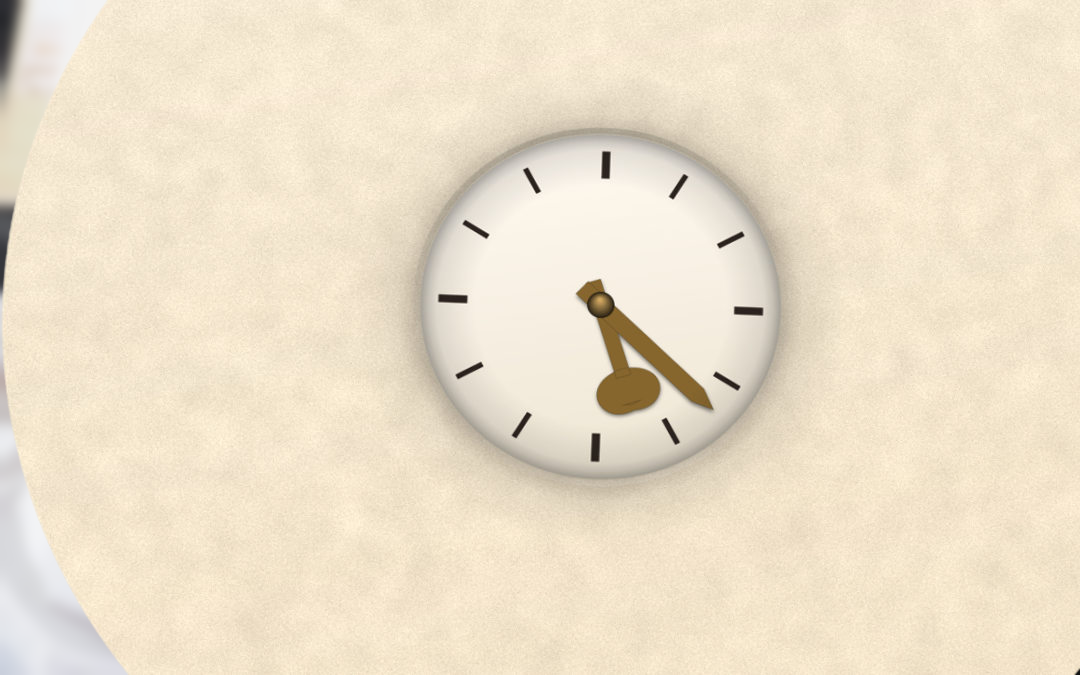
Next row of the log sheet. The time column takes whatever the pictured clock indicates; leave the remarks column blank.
5:22
